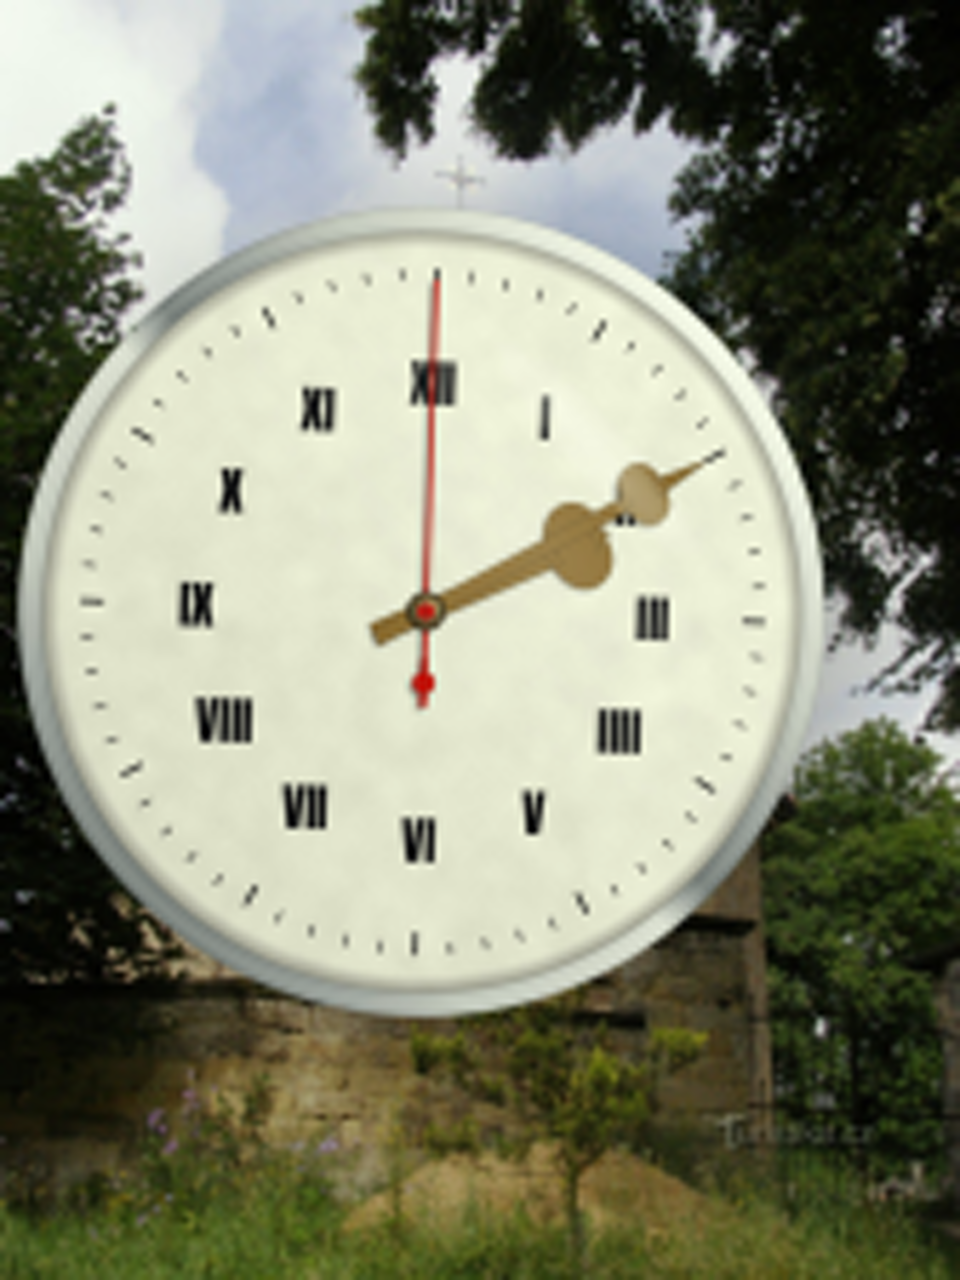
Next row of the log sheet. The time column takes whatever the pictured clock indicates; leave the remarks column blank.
2:10:00
